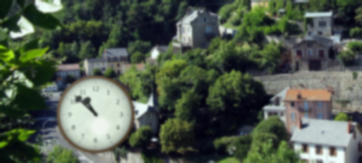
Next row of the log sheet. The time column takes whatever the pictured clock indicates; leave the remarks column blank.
10:52
